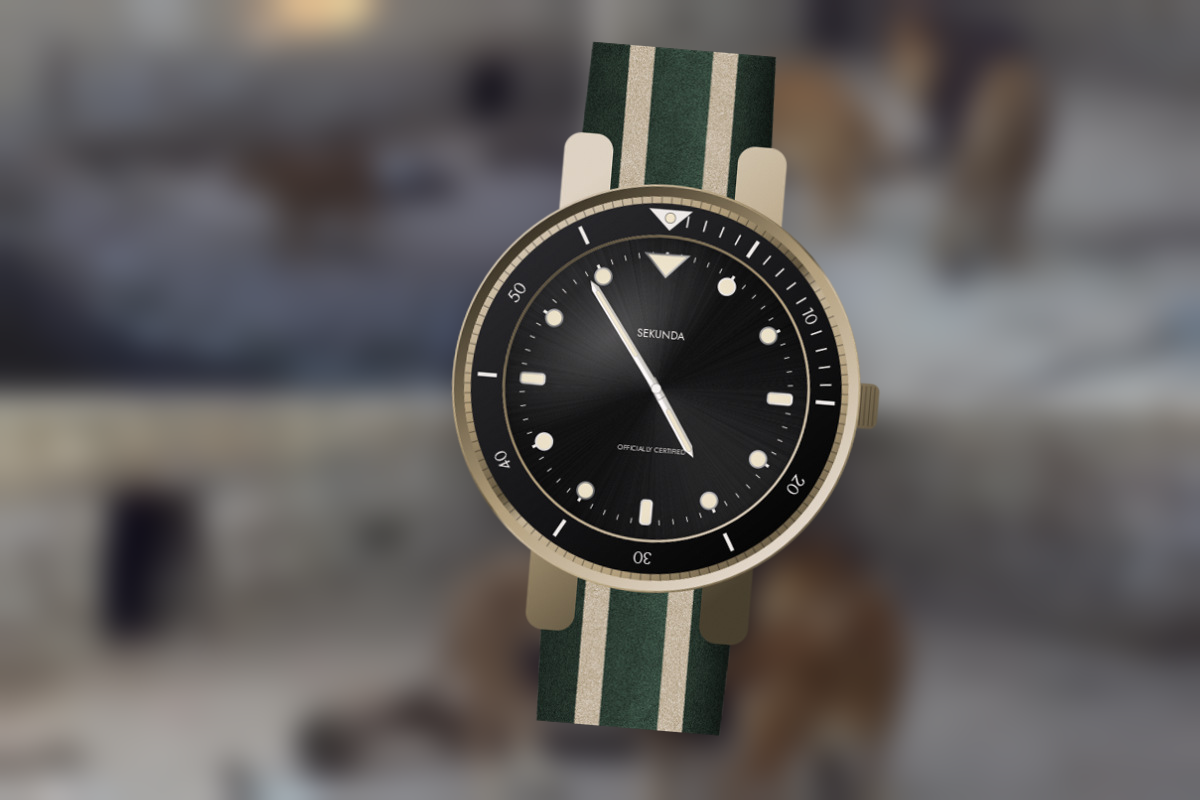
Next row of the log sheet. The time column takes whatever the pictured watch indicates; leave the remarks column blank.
4:54
